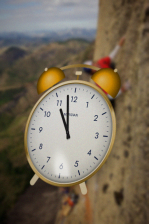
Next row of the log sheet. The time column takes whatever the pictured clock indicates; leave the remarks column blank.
10:58
